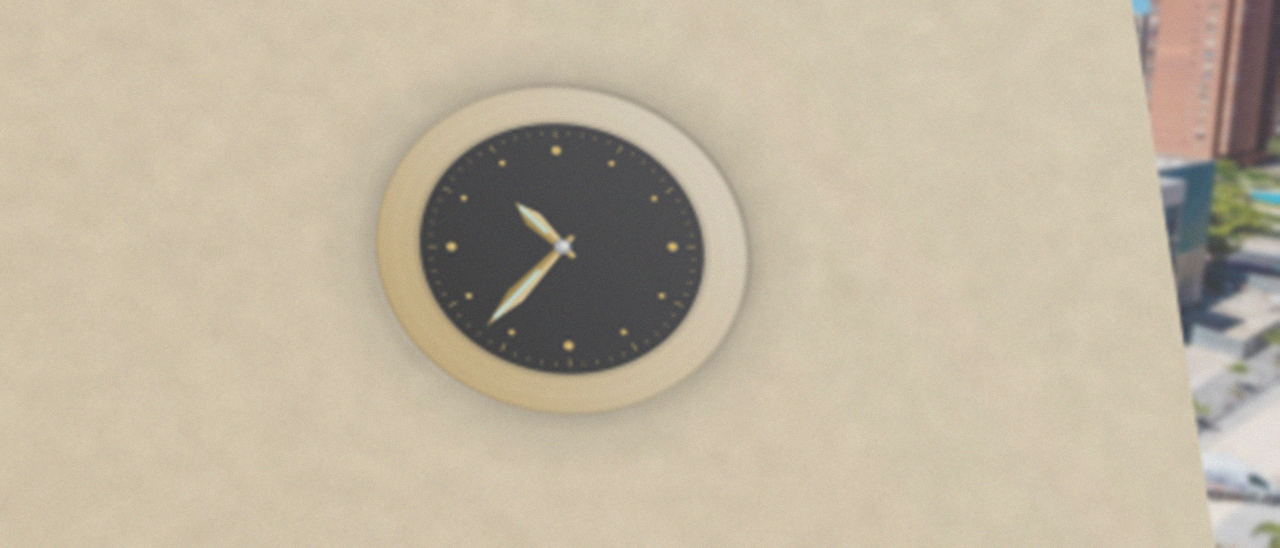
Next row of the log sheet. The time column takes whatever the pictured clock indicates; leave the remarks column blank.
10:37
